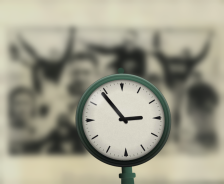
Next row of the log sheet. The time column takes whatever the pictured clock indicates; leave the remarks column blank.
2:54
